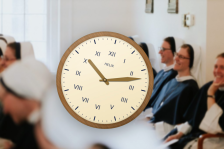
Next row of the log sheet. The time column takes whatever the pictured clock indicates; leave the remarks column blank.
10:12
